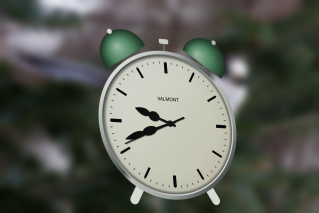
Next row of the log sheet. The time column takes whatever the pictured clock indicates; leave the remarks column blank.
9:41:41
